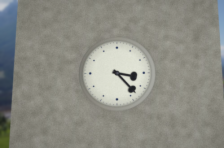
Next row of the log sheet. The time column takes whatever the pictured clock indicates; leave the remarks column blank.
3:23
